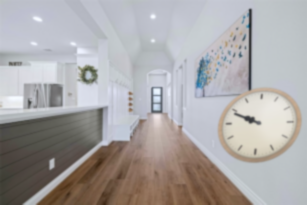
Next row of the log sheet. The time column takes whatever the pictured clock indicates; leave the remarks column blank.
9:49
